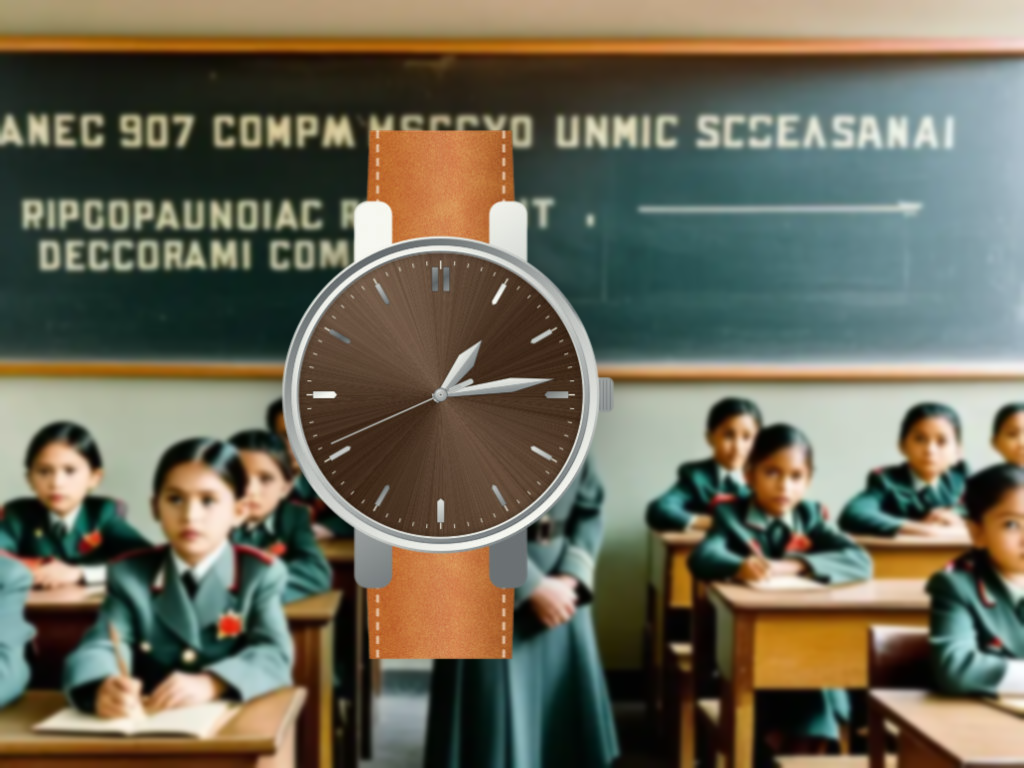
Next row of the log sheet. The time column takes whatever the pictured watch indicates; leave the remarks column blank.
1:13:41
